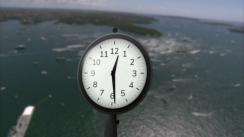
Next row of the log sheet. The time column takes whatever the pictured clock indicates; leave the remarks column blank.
12:29
